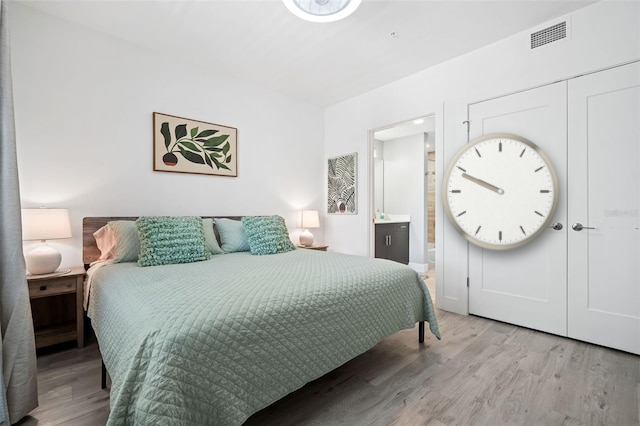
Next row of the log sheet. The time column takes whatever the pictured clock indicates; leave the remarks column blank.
9:49
